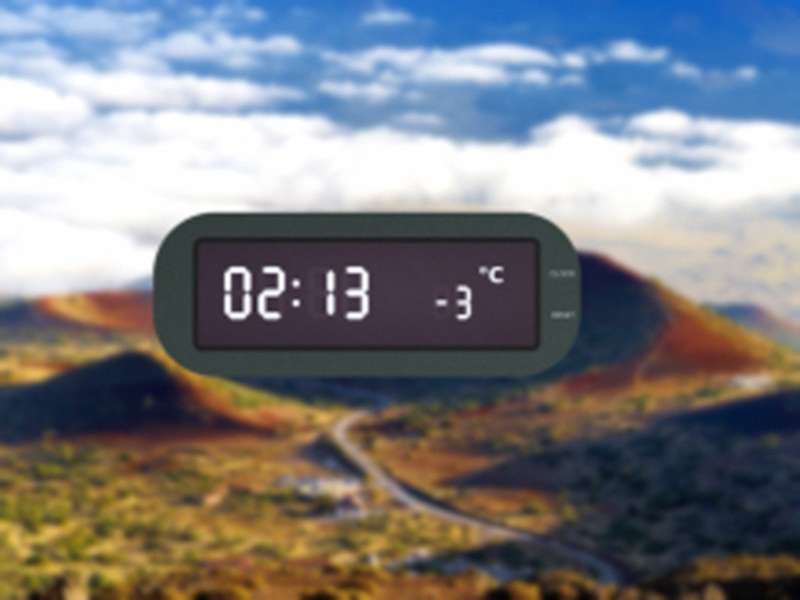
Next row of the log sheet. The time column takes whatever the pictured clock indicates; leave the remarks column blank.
2:13
